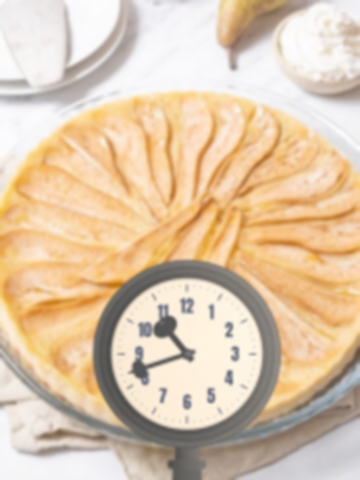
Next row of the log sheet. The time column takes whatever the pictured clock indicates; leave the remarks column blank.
10:42
